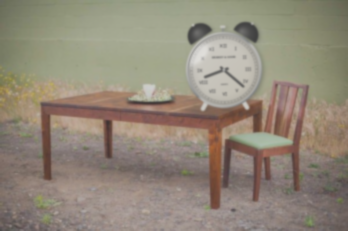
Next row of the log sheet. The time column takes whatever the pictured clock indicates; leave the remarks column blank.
8:22
